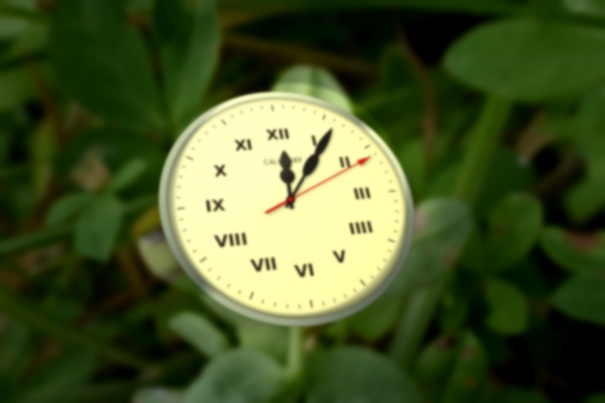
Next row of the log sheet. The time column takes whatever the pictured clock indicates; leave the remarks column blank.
12:06:11
